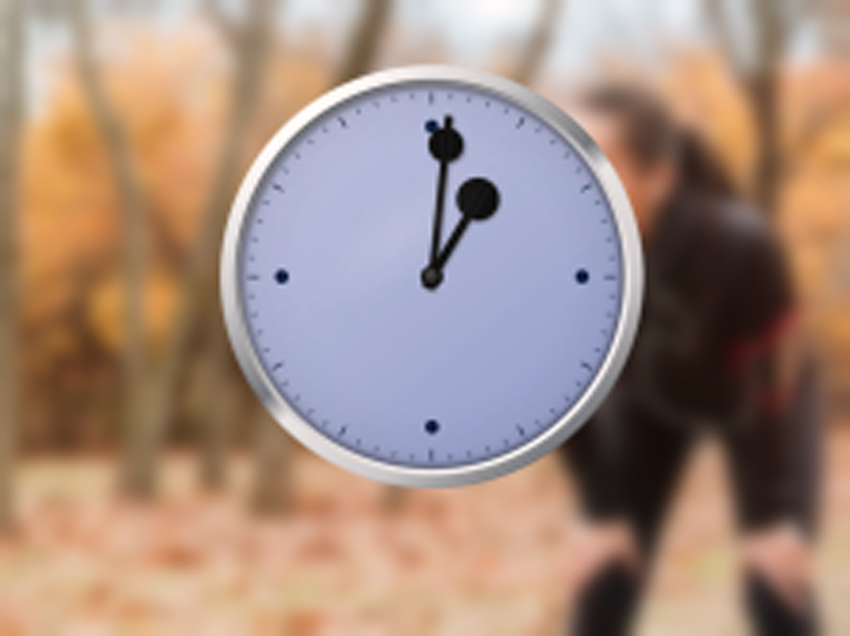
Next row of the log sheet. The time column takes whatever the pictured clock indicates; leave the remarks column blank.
1:01
